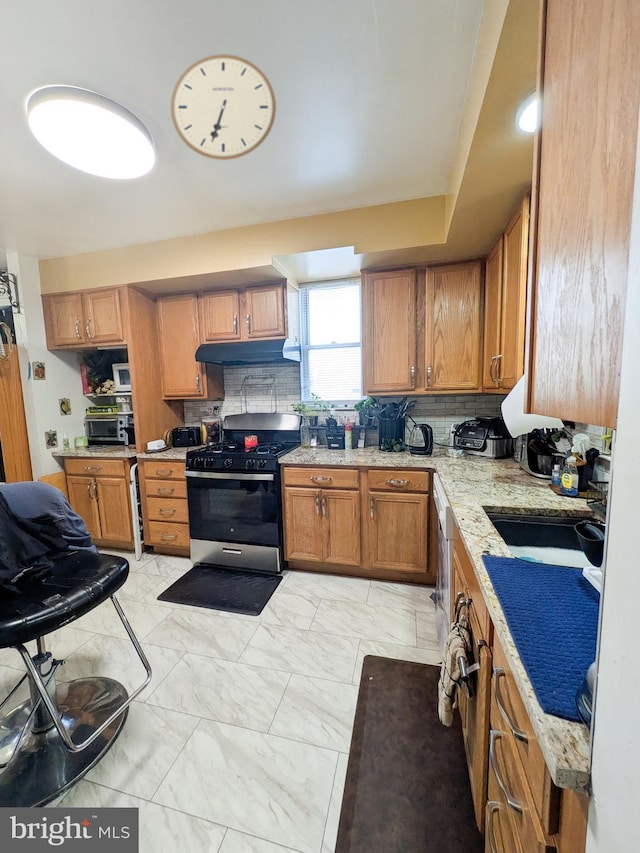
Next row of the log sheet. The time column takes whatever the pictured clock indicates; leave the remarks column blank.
6:33
